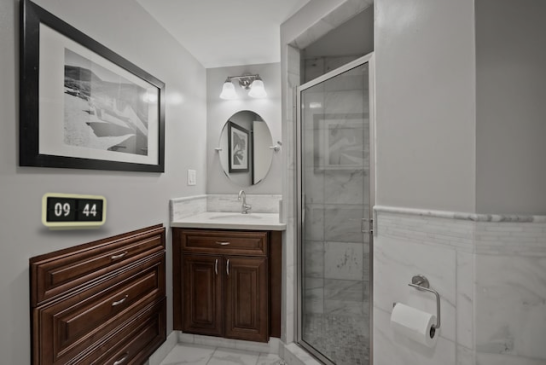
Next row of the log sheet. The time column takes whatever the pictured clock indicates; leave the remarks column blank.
9:44
